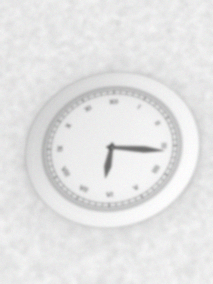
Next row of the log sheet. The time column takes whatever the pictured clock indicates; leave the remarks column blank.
6:16
